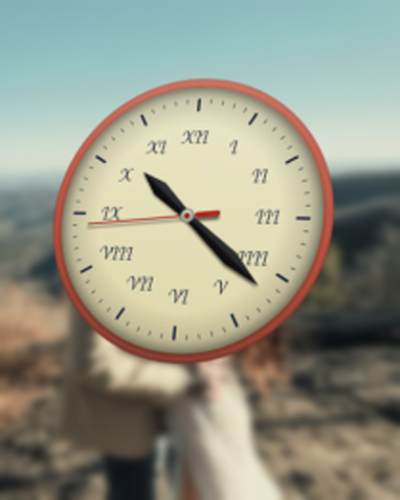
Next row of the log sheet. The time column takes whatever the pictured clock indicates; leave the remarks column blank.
10:21:44
